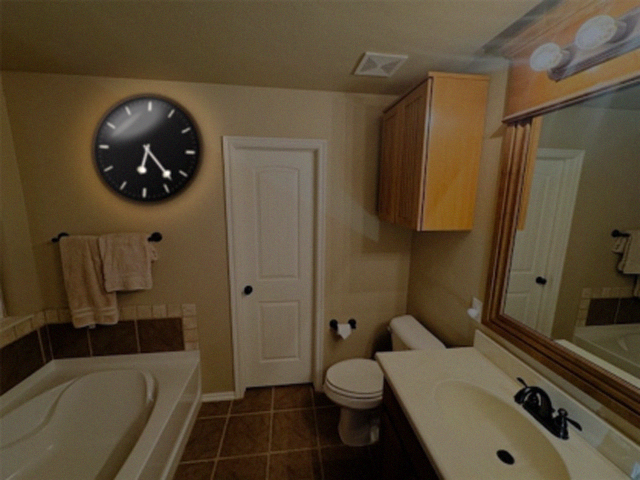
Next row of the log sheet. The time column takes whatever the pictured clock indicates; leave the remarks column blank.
6:23
